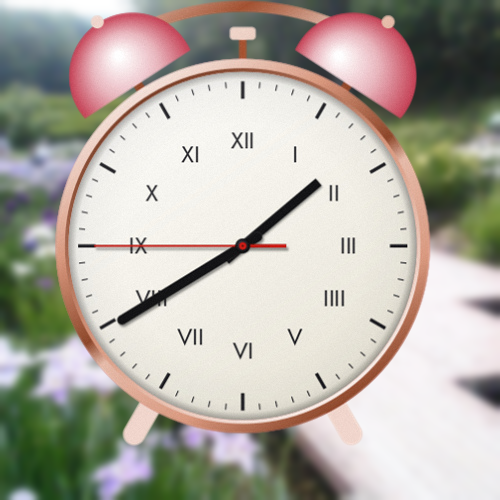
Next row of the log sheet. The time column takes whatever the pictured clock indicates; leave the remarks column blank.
1:39:45
